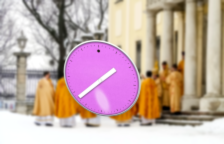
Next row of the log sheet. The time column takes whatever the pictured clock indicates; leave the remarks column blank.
1:38
